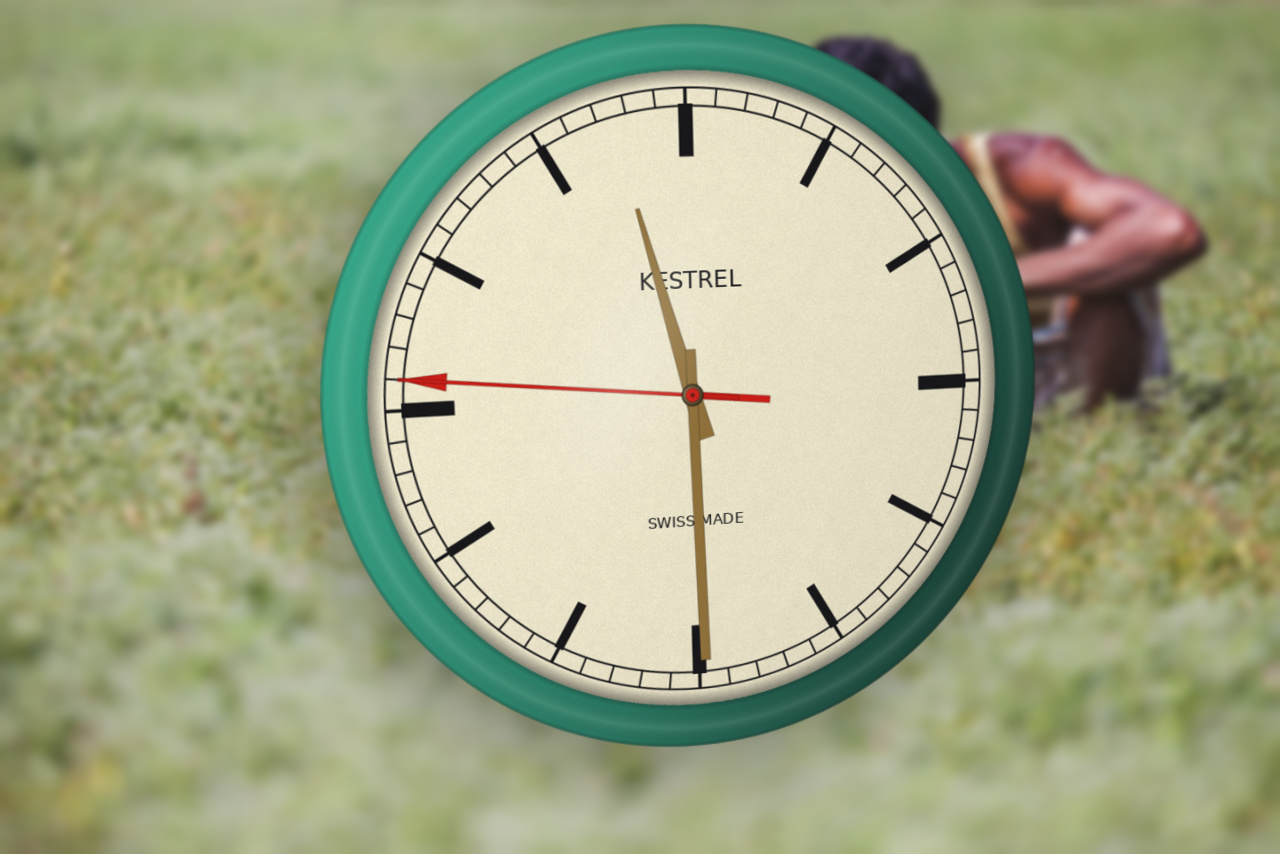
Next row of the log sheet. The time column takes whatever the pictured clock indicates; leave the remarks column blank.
11:29:46
